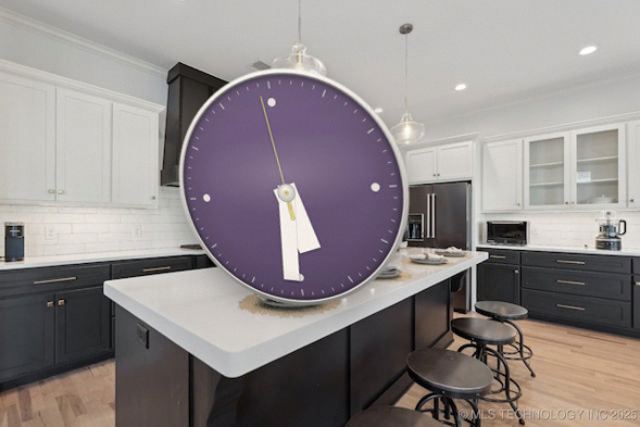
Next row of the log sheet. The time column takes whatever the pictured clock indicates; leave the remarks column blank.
5:30:59
